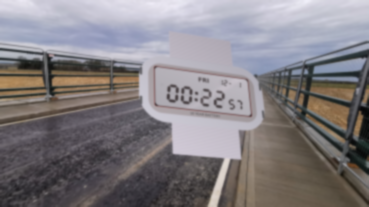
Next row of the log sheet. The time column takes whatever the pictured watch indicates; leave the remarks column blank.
0:22:57
